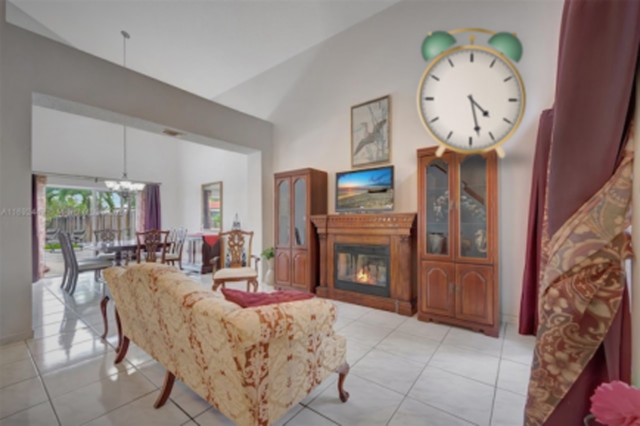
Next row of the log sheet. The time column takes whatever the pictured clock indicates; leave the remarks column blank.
4:28
